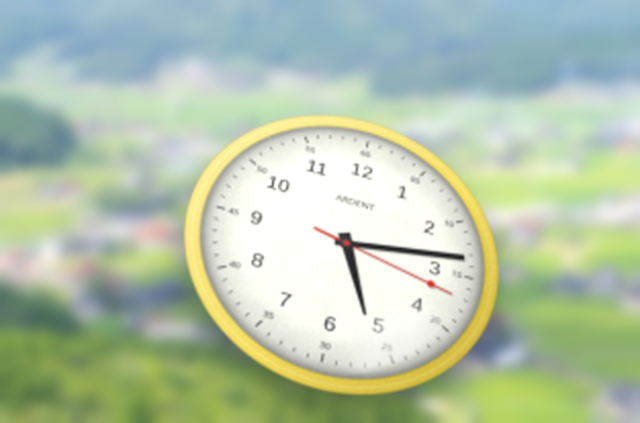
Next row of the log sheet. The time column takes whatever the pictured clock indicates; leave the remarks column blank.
5:13:17
